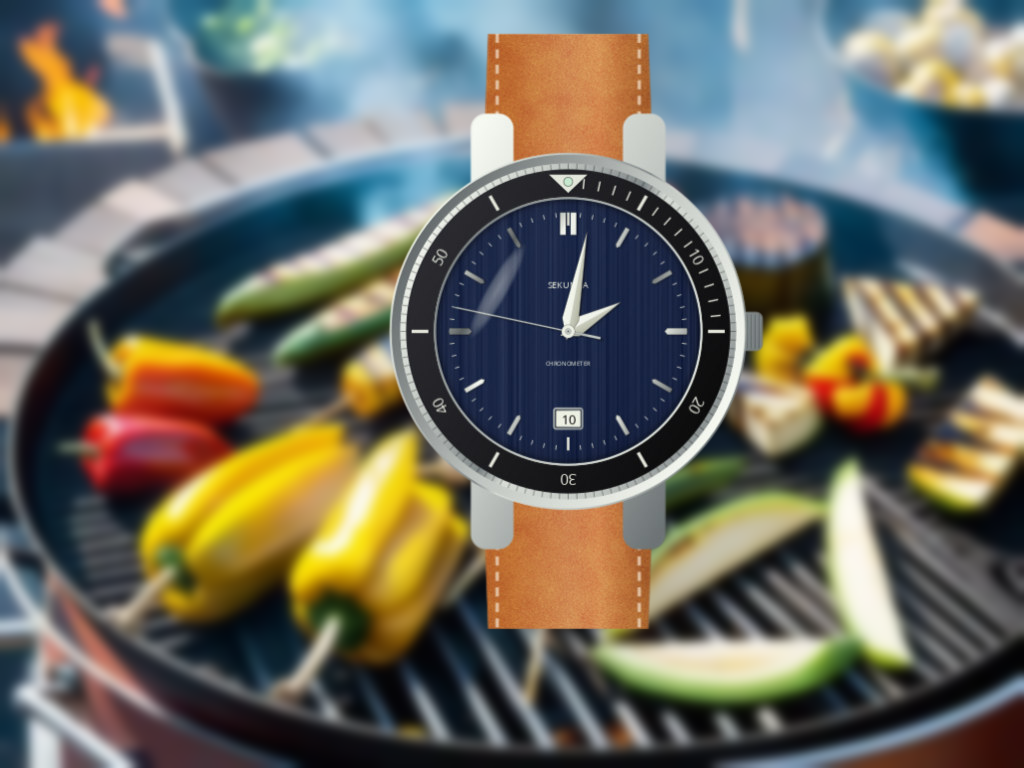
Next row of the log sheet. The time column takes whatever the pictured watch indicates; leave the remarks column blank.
2:01:47
